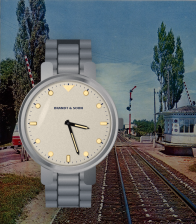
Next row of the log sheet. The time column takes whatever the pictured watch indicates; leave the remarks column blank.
3:27
